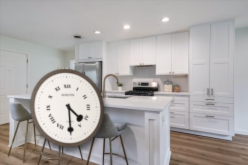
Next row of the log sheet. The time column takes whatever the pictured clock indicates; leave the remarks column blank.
4:30
